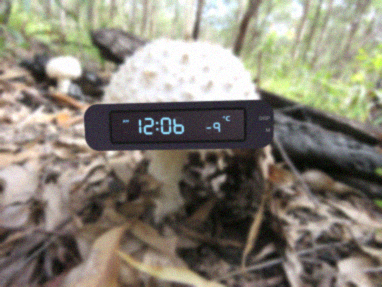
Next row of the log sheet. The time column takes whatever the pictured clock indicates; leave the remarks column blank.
12:06
